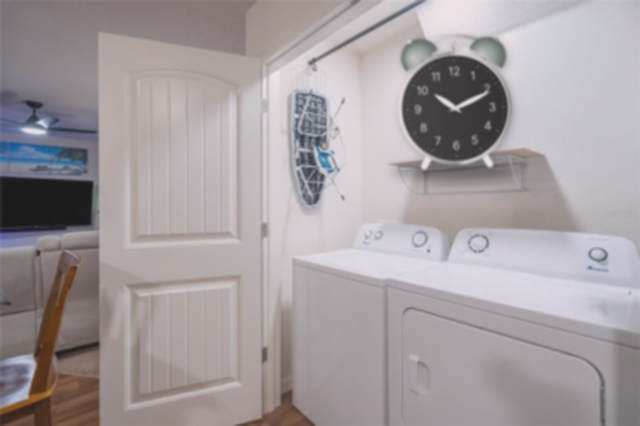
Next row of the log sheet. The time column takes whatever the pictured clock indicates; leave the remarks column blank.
10:11
